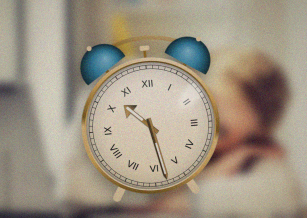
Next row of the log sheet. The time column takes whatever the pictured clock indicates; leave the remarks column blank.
10:28
